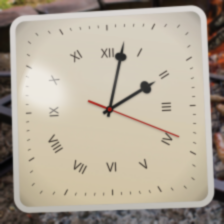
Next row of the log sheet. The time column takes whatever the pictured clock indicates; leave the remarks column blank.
2:02:19
